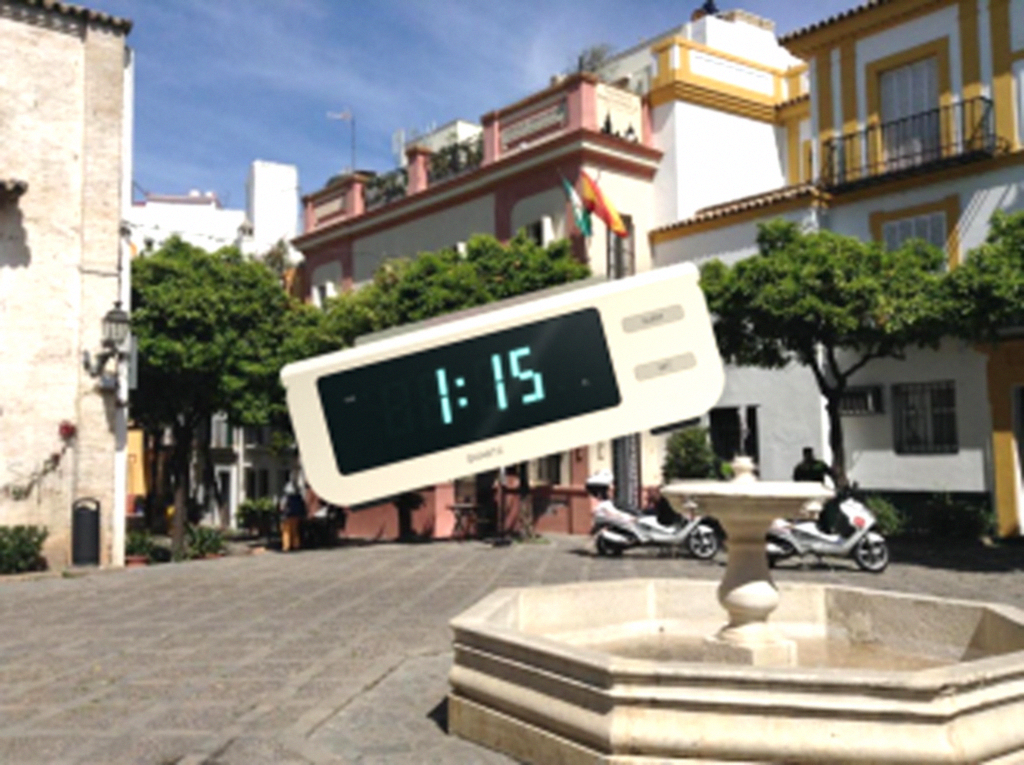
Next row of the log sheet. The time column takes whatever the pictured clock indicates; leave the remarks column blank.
1:15
